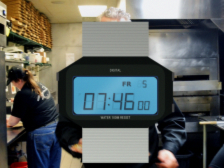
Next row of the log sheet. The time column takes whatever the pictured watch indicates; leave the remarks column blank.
7:46:00
